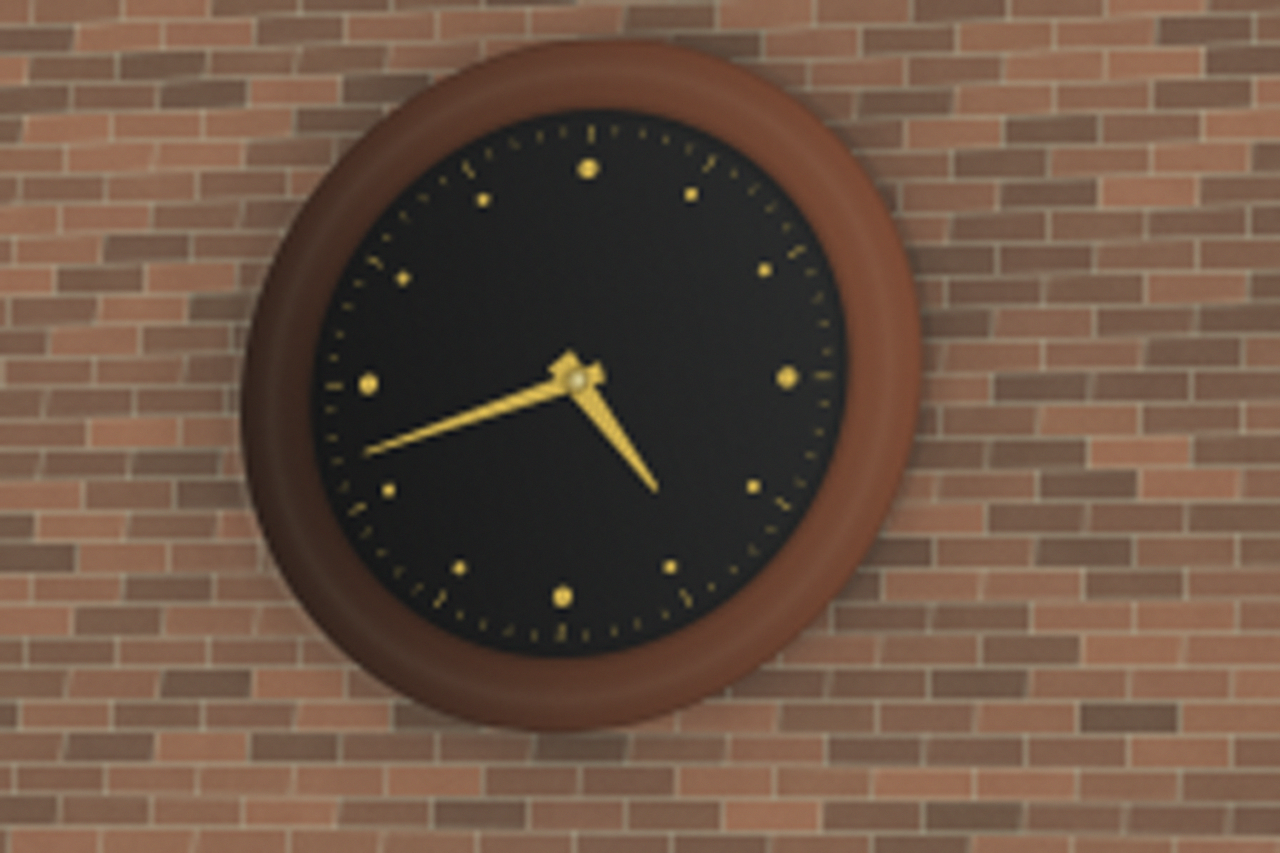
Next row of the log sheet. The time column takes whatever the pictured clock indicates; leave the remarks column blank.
4:42
